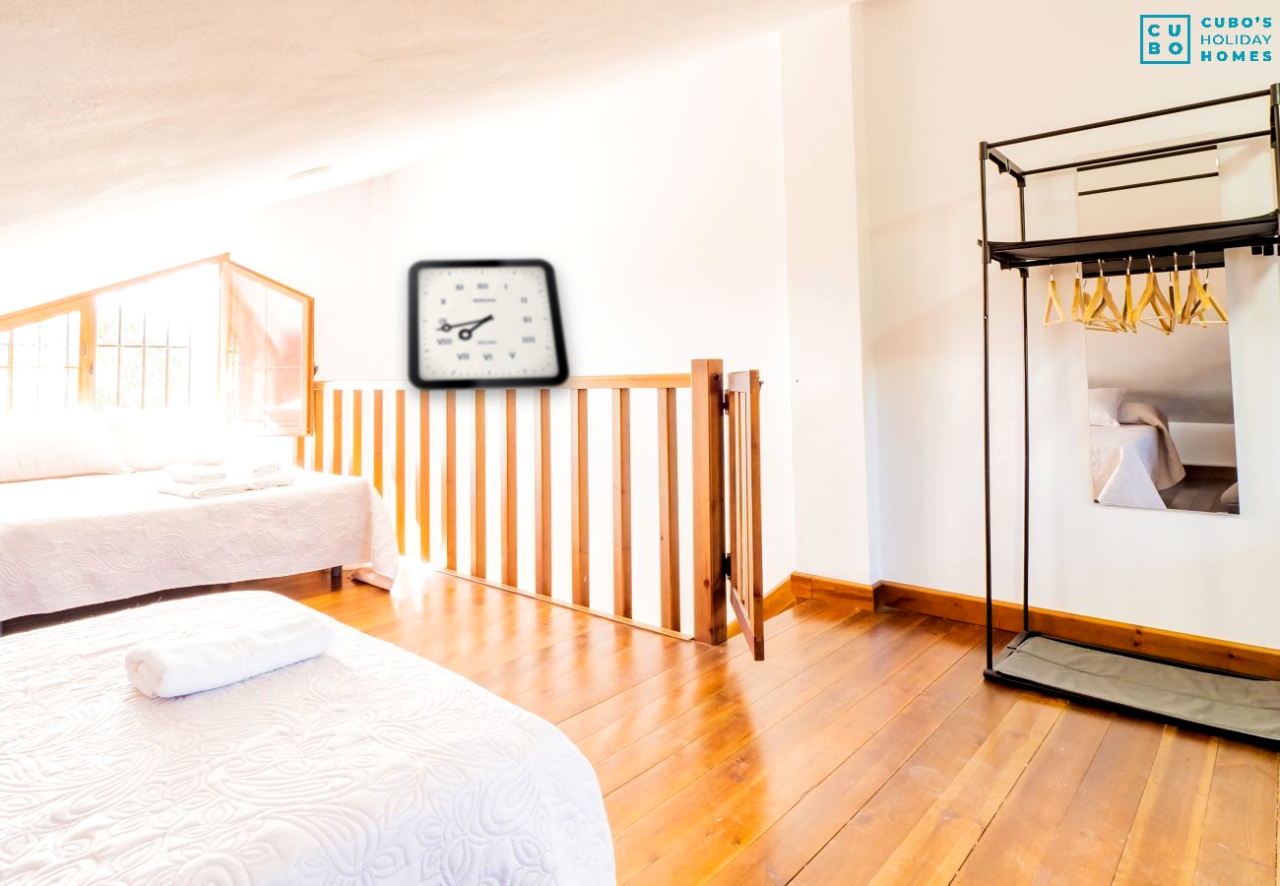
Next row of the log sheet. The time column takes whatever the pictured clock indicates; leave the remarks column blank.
7:43
